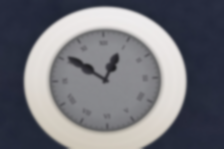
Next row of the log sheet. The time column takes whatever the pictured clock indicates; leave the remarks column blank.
12:51
